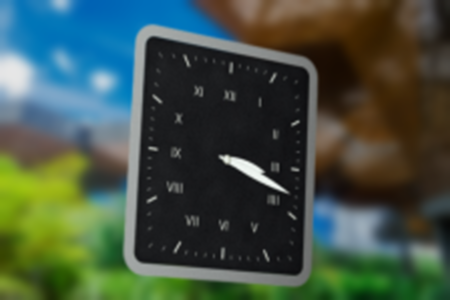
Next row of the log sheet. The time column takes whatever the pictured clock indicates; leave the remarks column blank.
3:18
